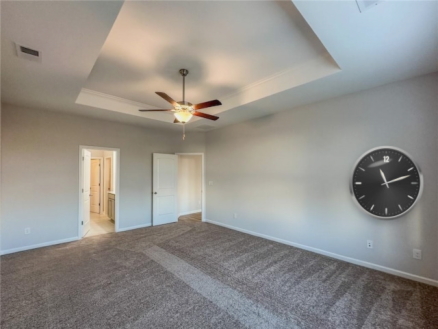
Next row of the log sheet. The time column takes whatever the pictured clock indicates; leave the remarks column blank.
11:12
